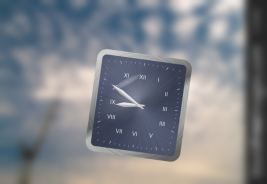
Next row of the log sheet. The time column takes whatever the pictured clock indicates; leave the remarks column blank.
8:50
